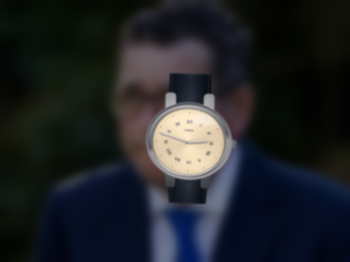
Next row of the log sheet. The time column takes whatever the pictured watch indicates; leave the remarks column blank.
2:48
